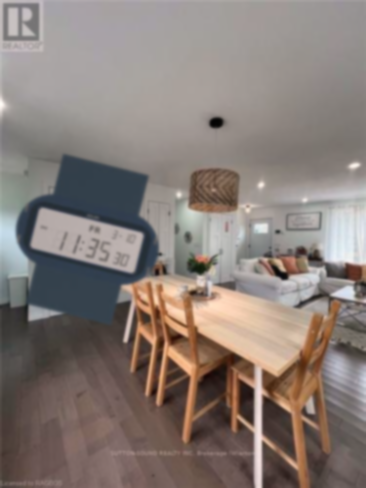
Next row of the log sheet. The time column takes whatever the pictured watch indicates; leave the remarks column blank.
11:35
